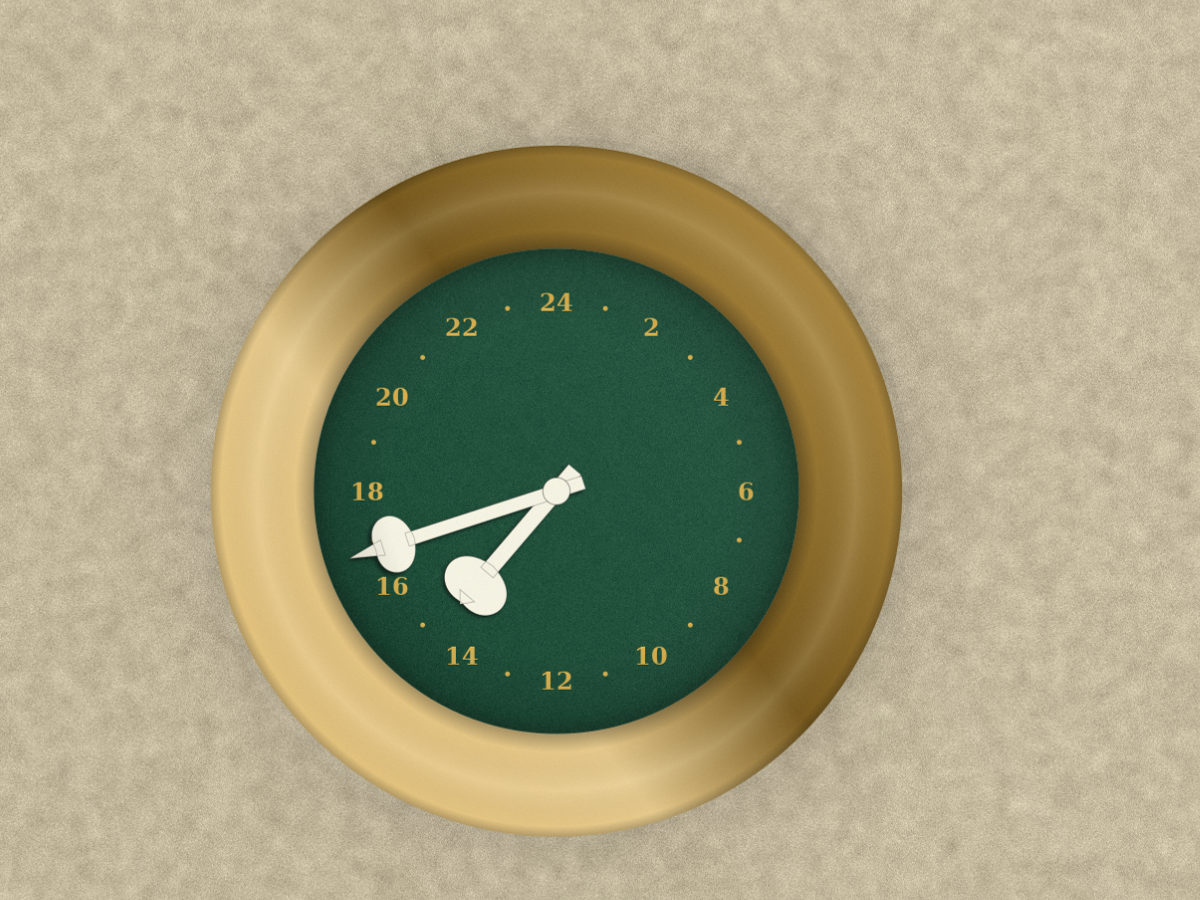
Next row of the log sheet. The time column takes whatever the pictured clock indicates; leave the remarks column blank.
14:42
